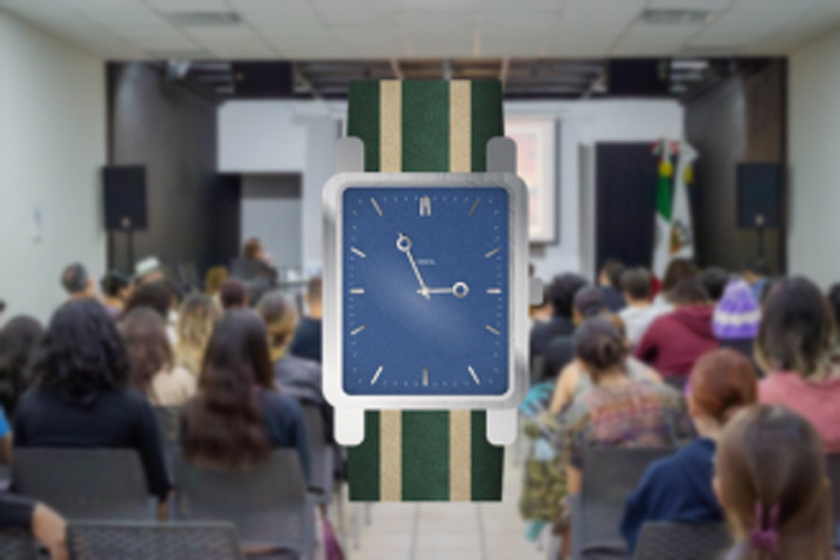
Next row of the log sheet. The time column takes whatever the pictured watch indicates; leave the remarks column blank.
2:56
